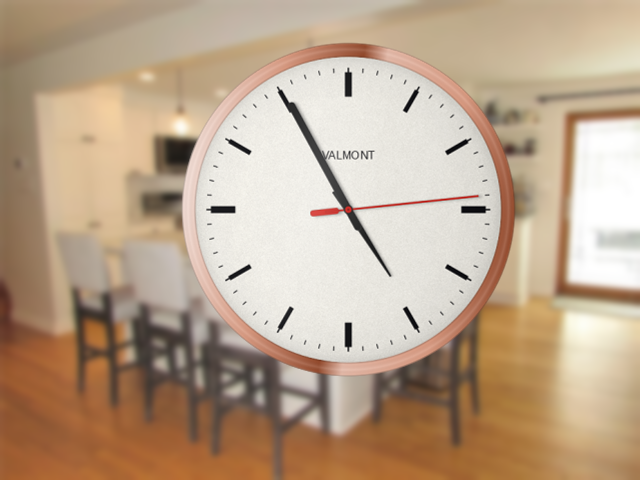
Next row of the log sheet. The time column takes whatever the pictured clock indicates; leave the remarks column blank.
4:55:14
